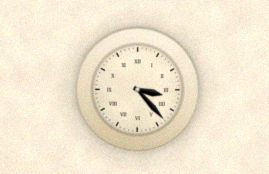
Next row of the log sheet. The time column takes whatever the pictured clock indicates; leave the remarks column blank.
3:23
